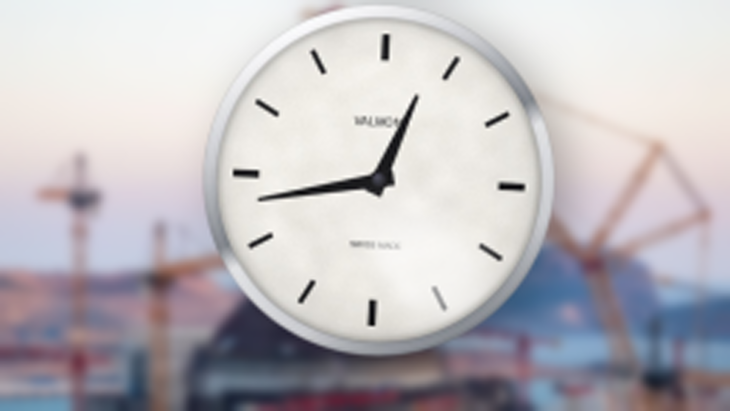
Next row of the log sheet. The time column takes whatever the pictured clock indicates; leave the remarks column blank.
12:43
